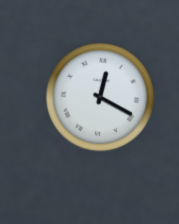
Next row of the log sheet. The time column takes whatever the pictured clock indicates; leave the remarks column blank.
12:19
